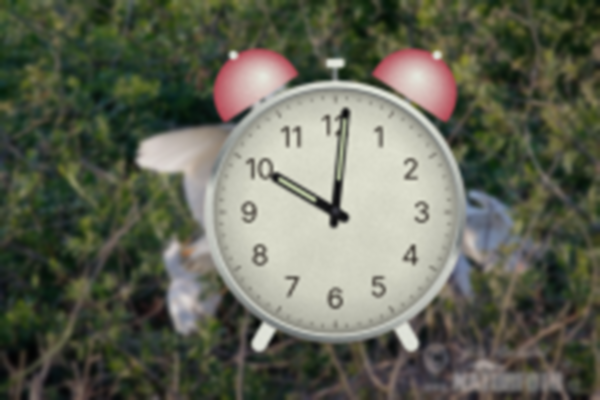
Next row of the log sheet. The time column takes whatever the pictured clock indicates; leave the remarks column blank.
10:01
